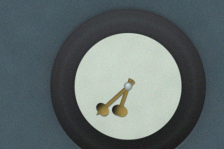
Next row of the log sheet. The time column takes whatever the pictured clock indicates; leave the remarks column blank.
6:38
